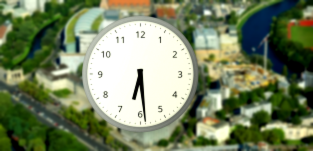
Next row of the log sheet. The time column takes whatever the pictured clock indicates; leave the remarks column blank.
6:29
